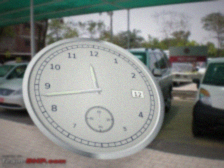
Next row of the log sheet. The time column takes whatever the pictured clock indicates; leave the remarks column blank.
11:43
